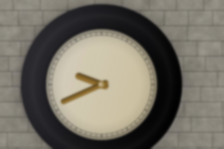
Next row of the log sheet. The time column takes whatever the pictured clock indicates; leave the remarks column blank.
9:41
